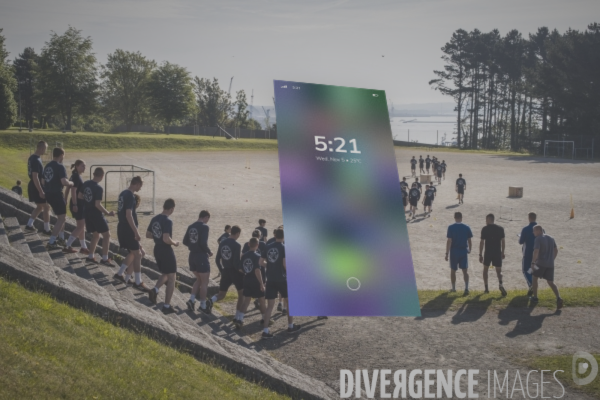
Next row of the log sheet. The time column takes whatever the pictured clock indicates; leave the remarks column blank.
5:21
